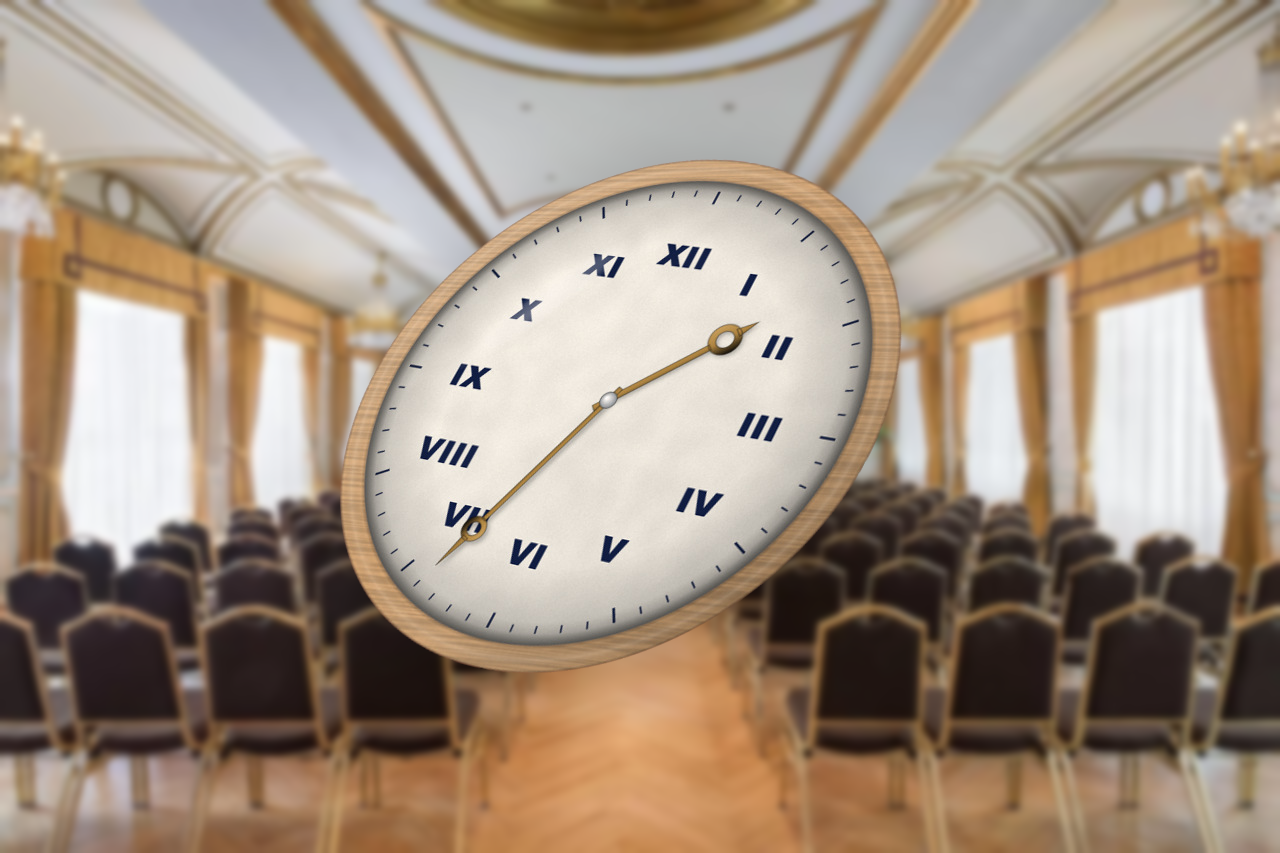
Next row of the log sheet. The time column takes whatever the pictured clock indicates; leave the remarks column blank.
1:34
